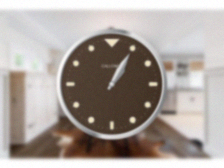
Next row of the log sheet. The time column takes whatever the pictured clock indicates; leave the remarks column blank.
1:05
